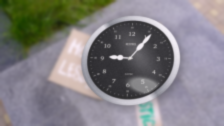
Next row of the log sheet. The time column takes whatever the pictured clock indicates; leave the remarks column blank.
9:06
